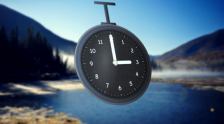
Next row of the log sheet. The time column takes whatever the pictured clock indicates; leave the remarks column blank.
3:00
